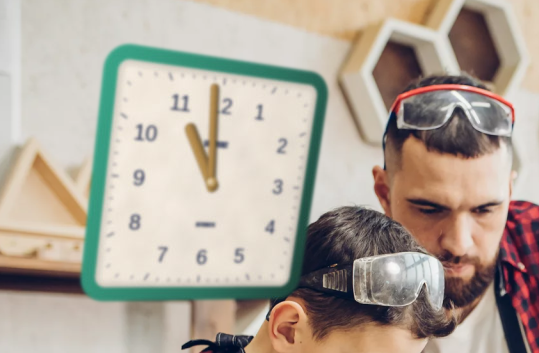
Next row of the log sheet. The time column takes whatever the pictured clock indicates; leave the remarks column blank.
10:59
